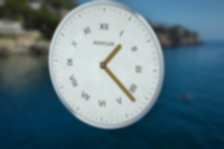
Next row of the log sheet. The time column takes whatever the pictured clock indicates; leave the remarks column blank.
1:22
